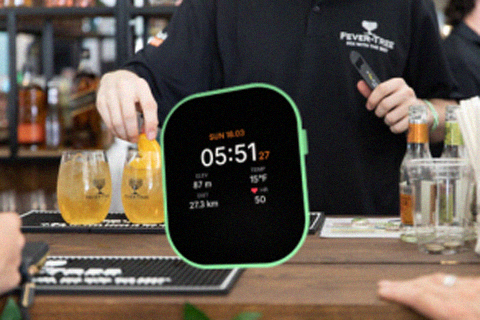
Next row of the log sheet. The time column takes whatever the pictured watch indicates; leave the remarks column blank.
5:51
